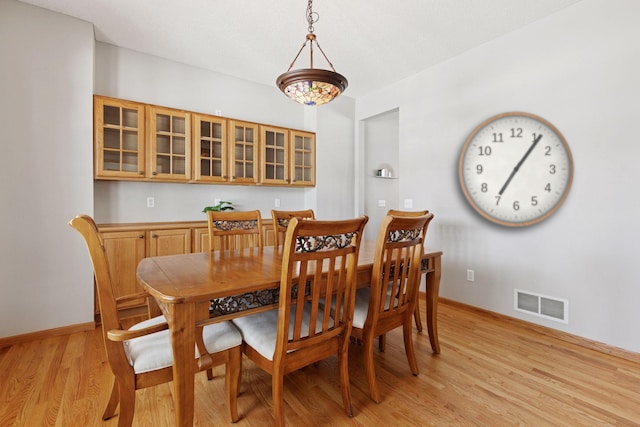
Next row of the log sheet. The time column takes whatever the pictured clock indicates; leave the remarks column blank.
7:06
